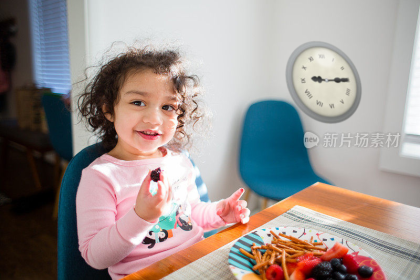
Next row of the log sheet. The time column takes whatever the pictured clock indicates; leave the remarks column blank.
9:15
